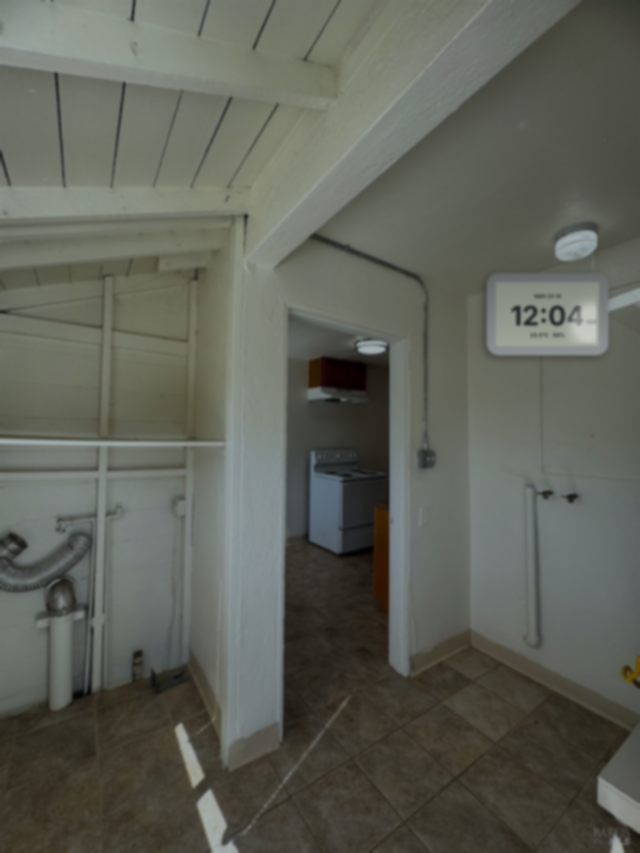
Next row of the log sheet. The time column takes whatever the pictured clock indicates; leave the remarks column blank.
12:04
